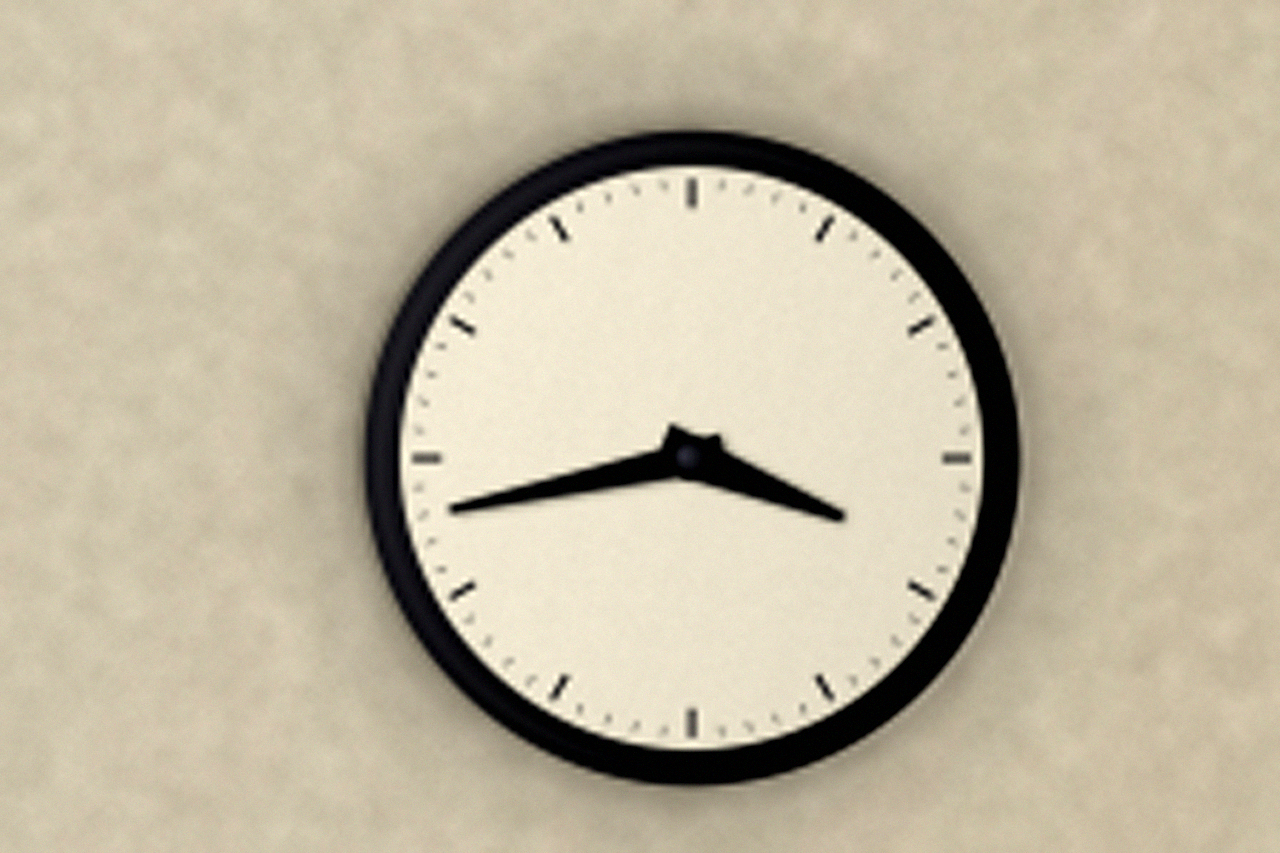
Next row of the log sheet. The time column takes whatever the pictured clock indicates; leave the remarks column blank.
3:43
